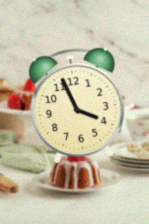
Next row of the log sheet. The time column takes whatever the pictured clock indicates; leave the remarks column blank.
3:57
